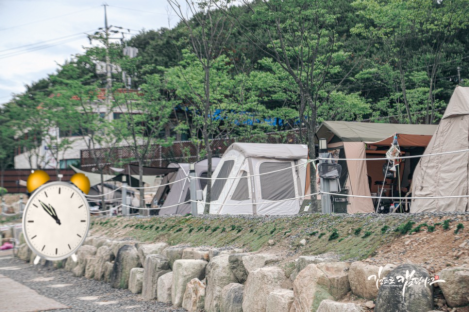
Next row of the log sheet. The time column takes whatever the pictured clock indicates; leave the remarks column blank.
10:52
